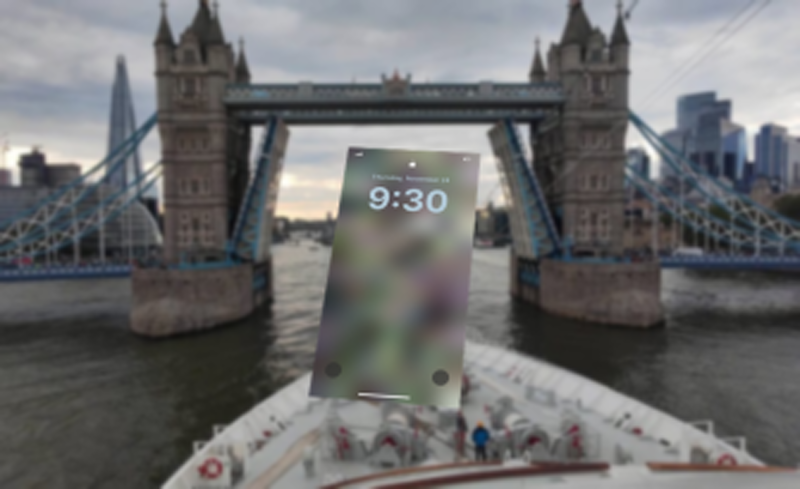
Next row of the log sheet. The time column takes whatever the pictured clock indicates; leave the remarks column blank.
9:30
